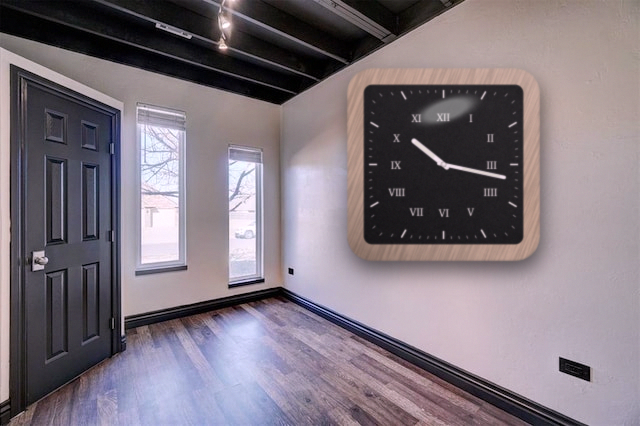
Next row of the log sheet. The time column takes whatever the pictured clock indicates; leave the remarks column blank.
10:17
